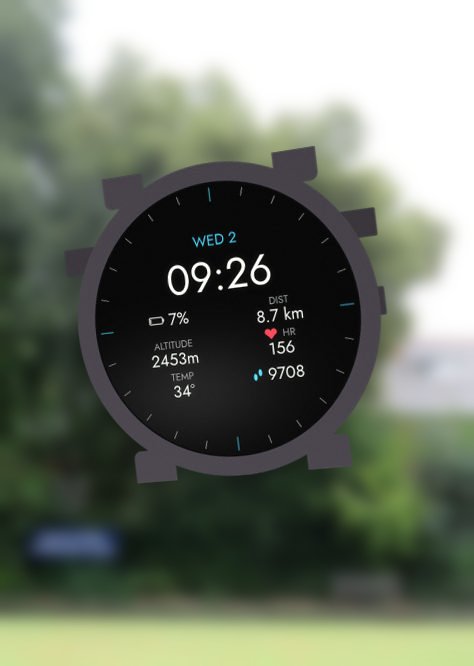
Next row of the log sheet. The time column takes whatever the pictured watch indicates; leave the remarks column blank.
9:26
